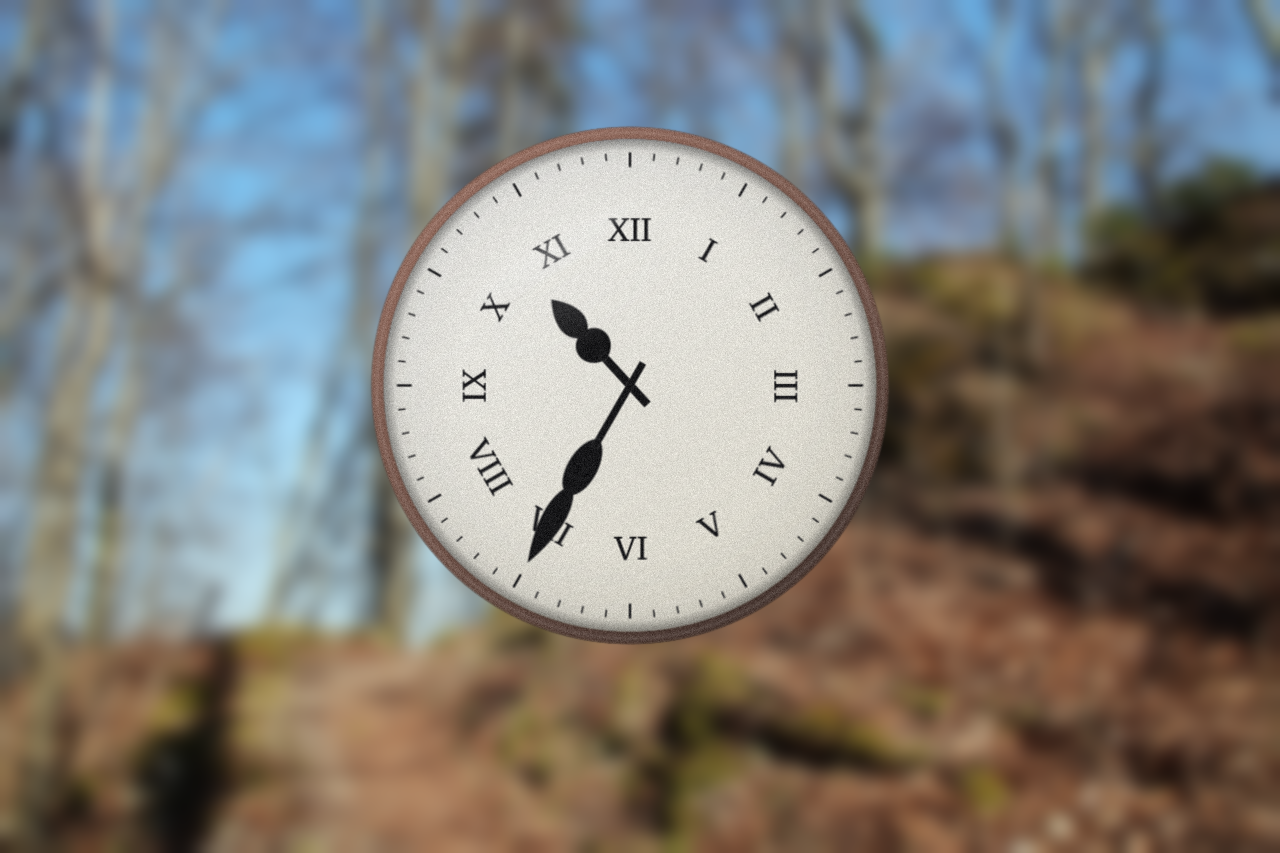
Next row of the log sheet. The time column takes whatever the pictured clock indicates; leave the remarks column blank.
10:35
